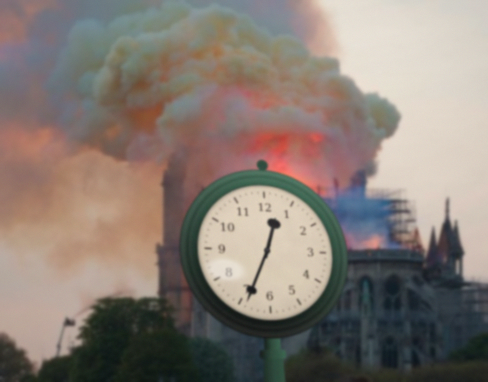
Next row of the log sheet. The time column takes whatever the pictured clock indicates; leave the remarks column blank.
12:34
